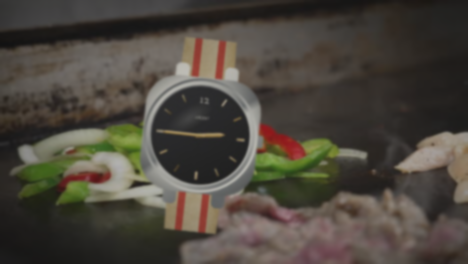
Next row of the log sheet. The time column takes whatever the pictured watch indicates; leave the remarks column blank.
2:45
